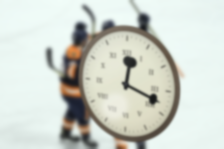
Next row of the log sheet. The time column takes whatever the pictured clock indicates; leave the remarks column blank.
12:18
